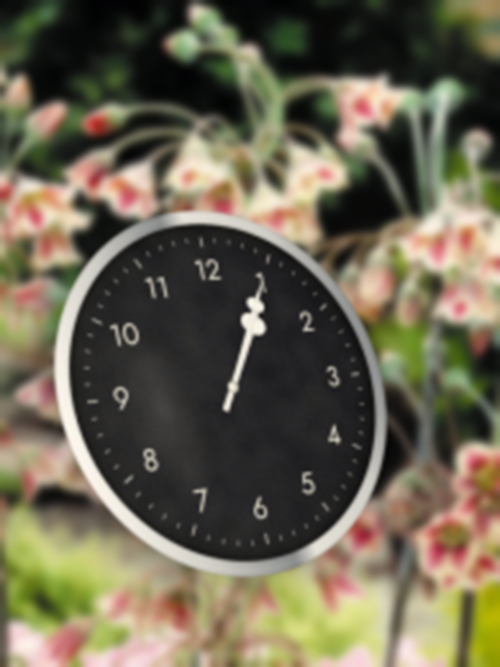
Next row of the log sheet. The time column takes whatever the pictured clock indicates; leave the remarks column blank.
1:05
